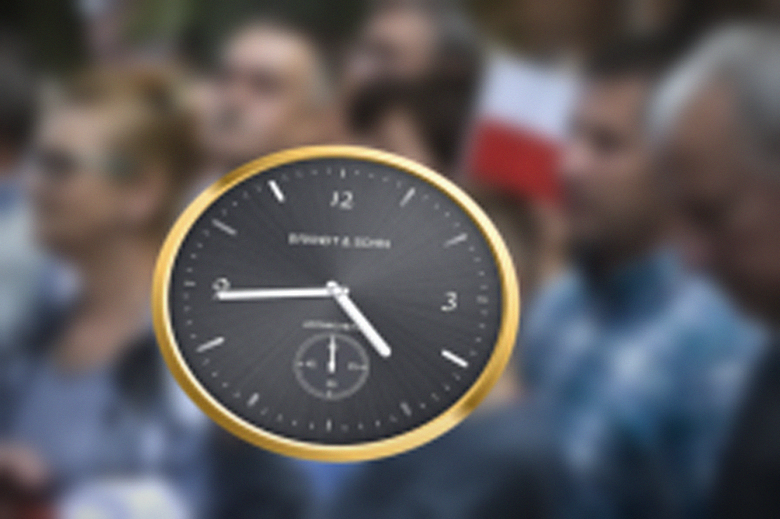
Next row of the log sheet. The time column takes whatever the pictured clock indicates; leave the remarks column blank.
4:44
